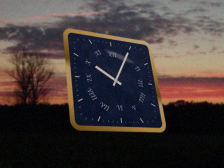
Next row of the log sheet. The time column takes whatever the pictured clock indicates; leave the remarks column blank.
10:05
